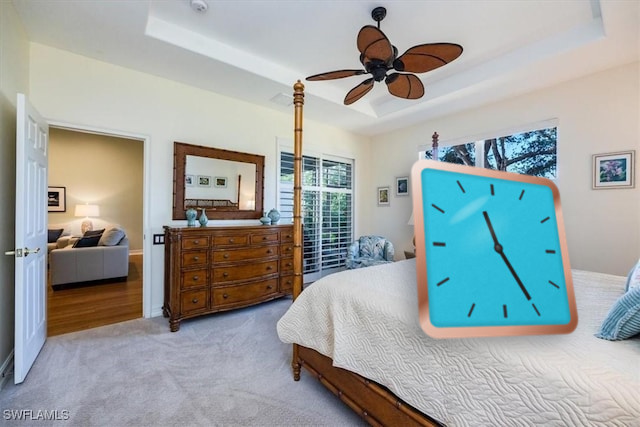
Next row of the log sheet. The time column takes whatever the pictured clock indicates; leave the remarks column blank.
11:25
